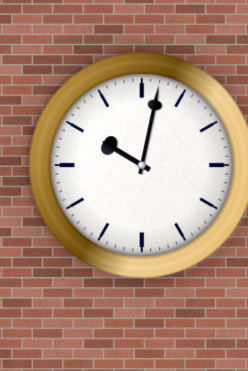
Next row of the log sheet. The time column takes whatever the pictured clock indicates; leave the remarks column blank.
10:02
